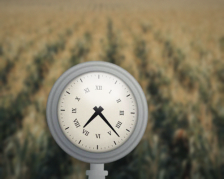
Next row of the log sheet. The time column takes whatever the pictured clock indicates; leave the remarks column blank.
7:23
